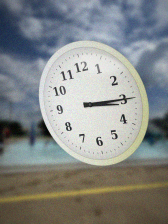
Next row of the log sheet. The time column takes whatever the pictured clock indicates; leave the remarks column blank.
3:15
